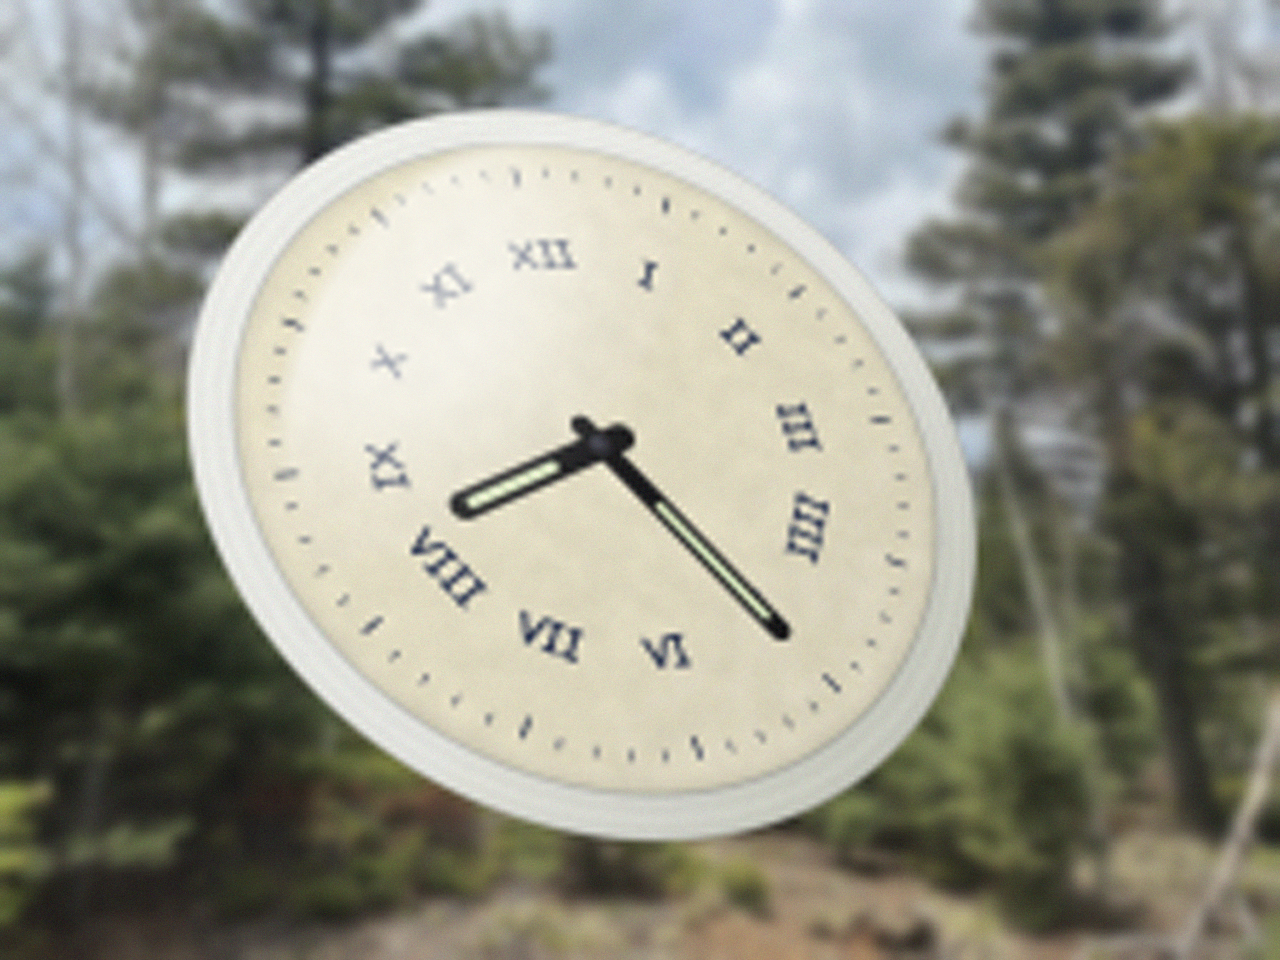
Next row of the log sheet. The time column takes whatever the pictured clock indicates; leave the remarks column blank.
8:25
